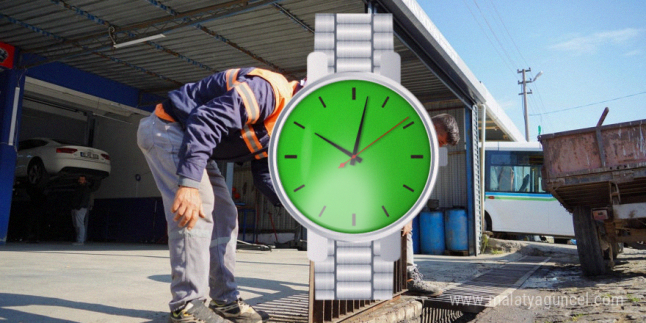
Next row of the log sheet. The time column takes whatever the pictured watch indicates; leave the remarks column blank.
10:02:09
